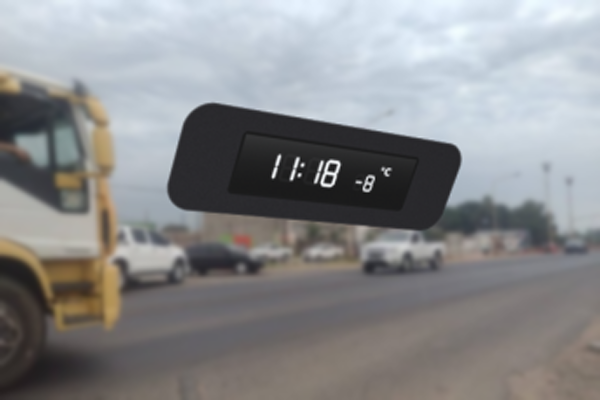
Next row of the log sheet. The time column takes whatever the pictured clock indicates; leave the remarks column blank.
11:18
